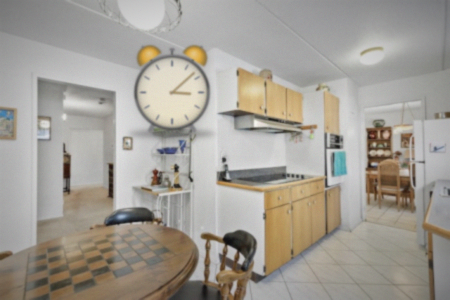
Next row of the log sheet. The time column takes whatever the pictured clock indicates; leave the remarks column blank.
3:08
